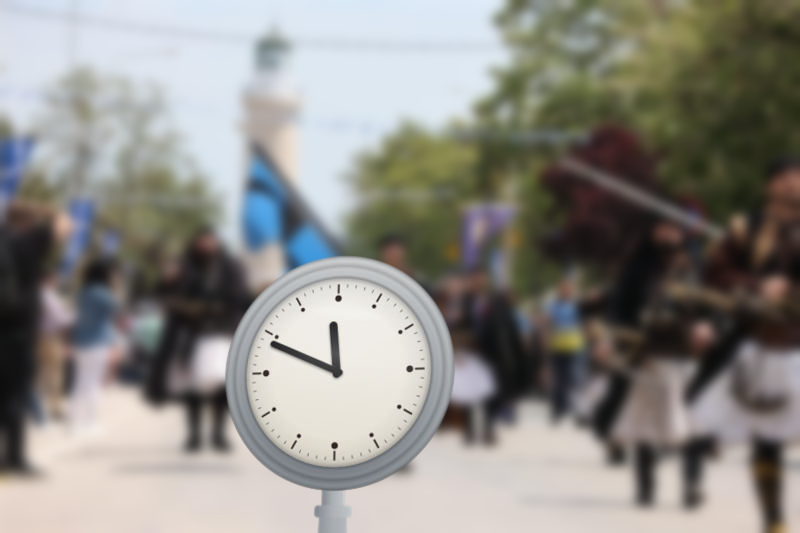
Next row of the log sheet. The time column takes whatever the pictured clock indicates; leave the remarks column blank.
11:49
